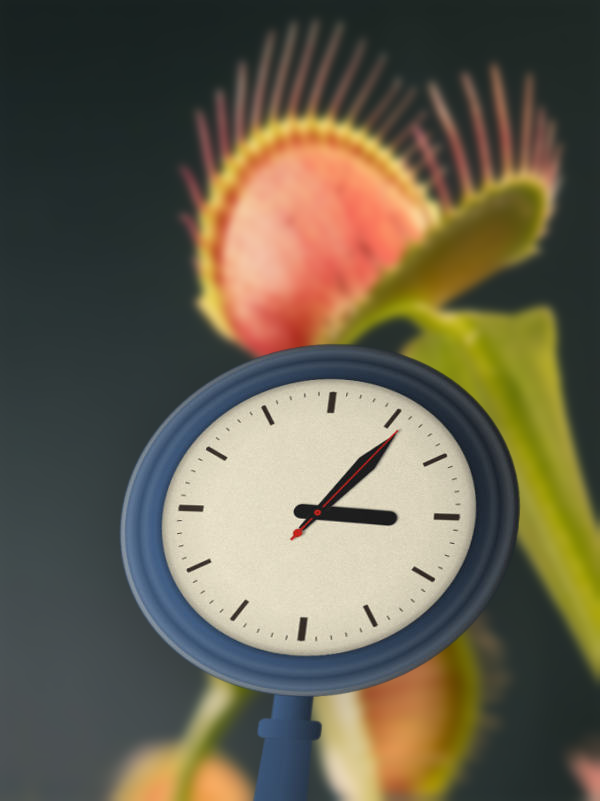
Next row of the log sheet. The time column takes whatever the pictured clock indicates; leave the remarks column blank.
3:06:06
